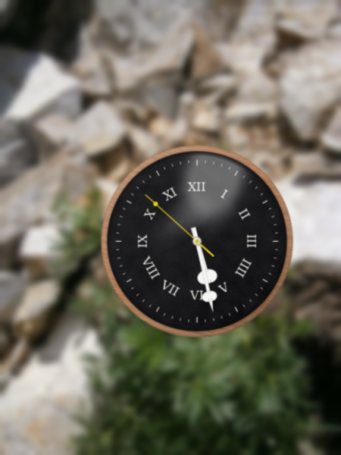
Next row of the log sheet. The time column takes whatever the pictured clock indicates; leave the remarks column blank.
5:27:52
